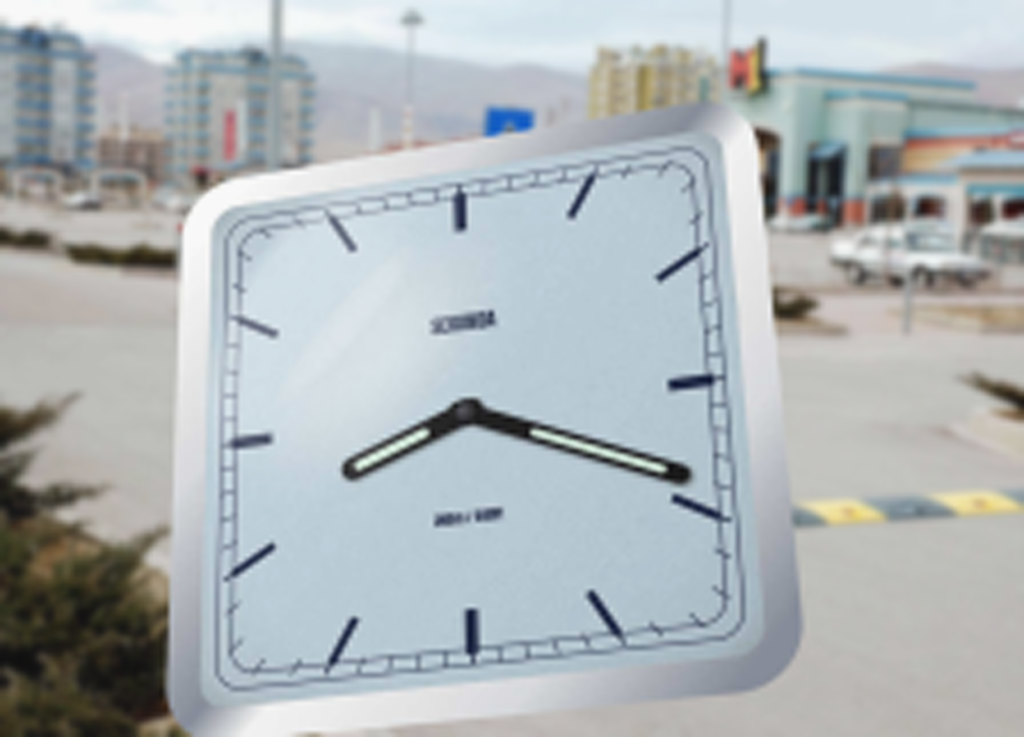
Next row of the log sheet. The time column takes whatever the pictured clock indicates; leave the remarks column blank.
8:19
